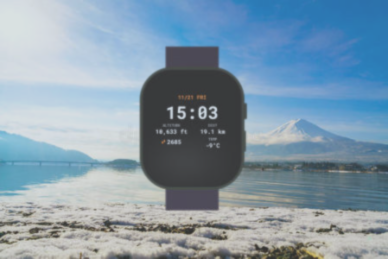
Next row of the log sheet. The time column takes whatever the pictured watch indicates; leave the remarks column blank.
15:03
